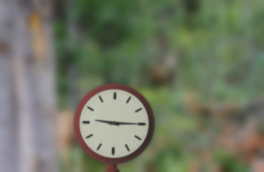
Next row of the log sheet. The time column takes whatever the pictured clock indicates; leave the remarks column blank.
9:15
